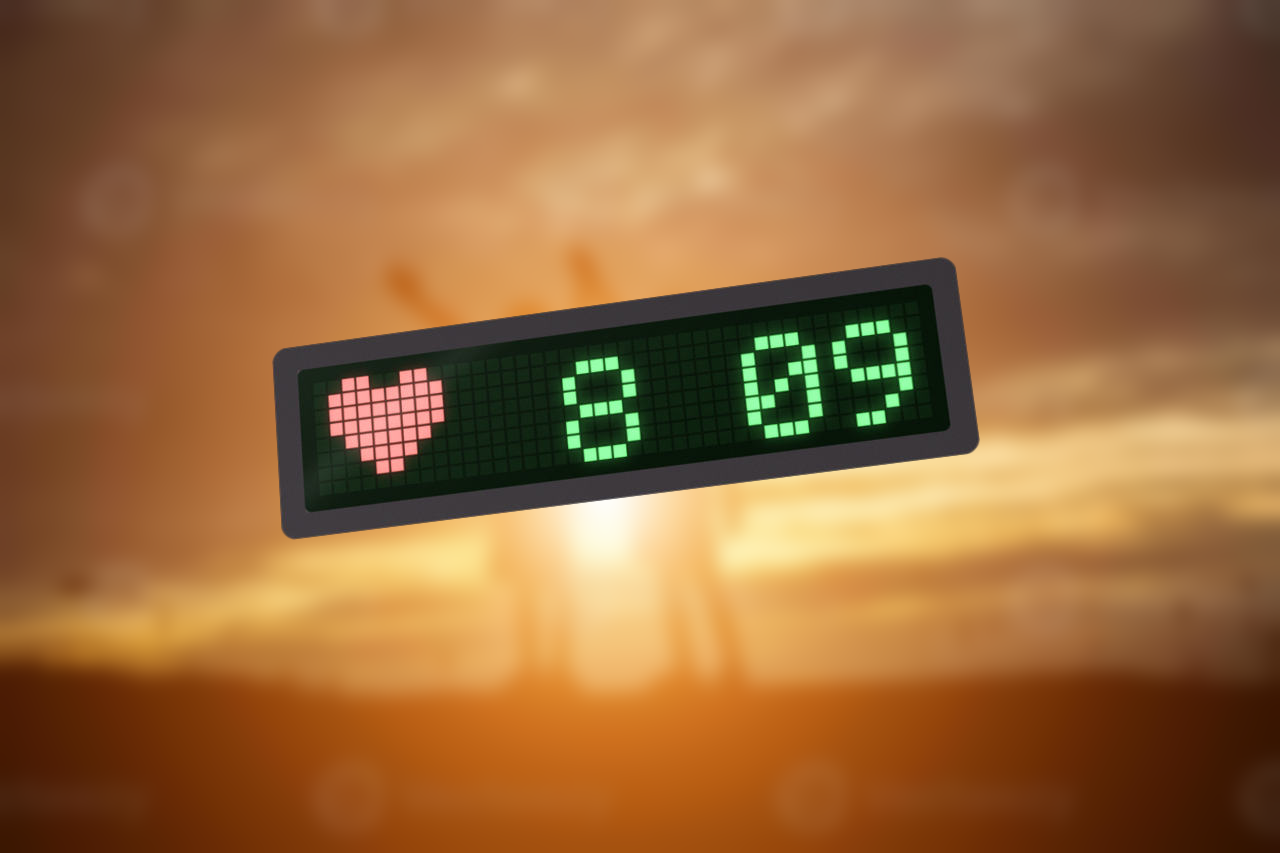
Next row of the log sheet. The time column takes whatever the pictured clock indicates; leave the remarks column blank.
8:09
